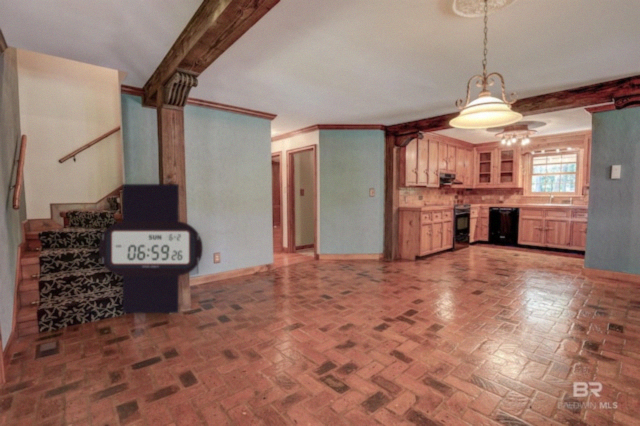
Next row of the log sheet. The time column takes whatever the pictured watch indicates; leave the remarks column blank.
6:59
